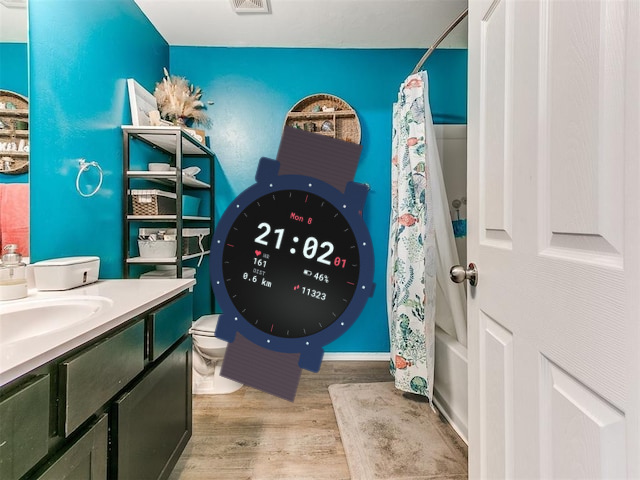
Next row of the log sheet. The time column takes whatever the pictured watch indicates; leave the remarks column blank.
21:02:01
